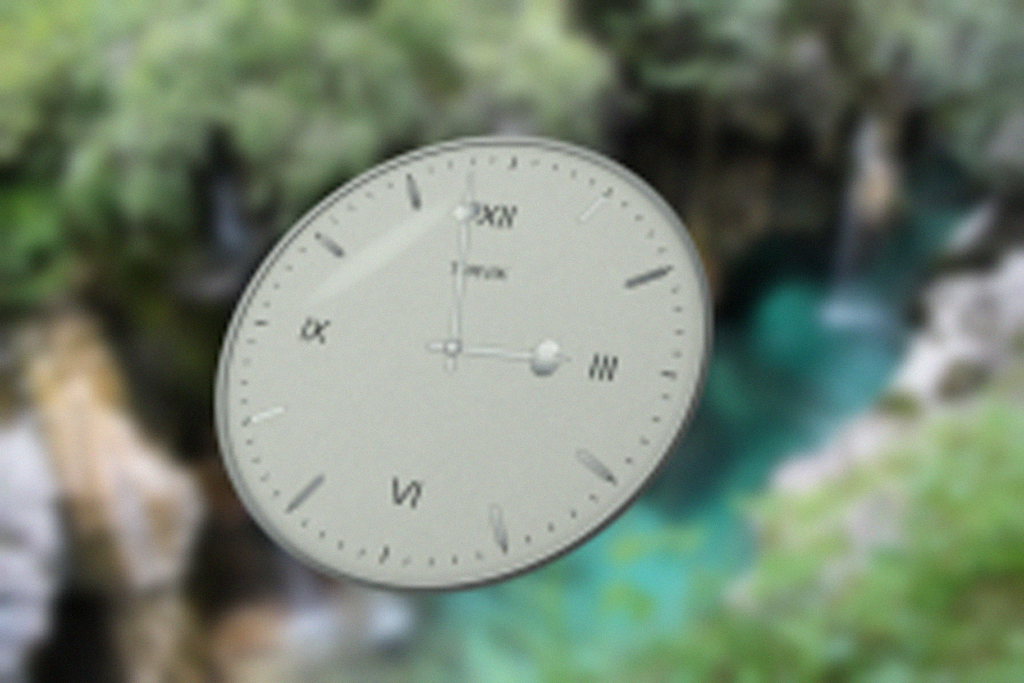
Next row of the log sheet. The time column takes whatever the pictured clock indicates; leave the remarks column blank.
2:58
